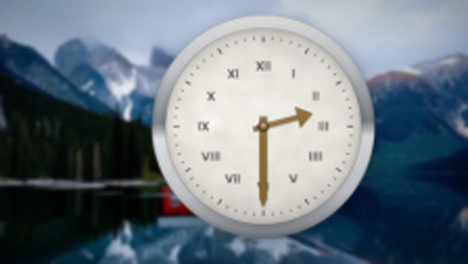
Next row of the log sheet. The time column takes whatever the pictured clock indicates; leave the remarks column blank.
2:30
